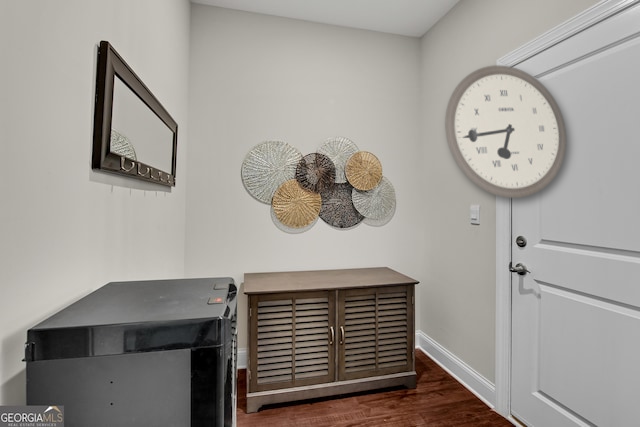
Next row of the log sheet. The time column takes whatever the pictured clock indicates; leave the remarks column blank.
6:44
